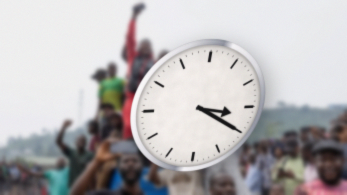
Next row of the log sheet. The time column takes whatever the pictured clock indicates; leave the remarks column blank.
3:20
